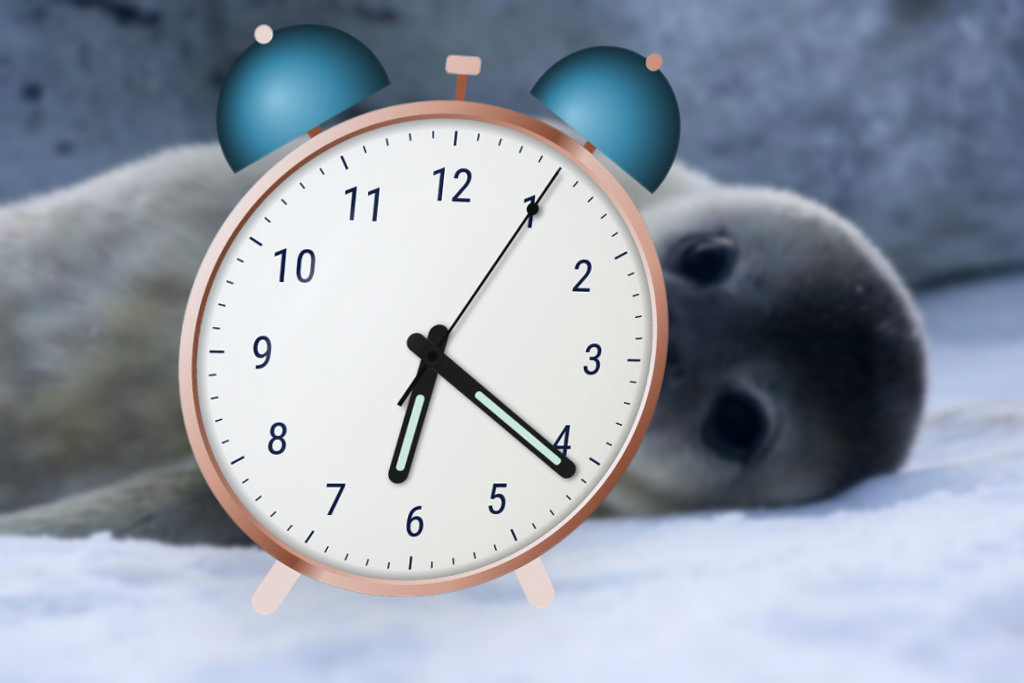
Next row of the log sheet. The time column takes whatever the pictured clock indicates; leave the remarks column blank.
6:21:05
